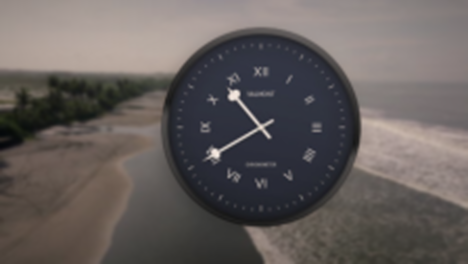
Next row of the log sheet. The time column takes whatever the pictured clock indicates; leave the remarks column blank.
10:40
